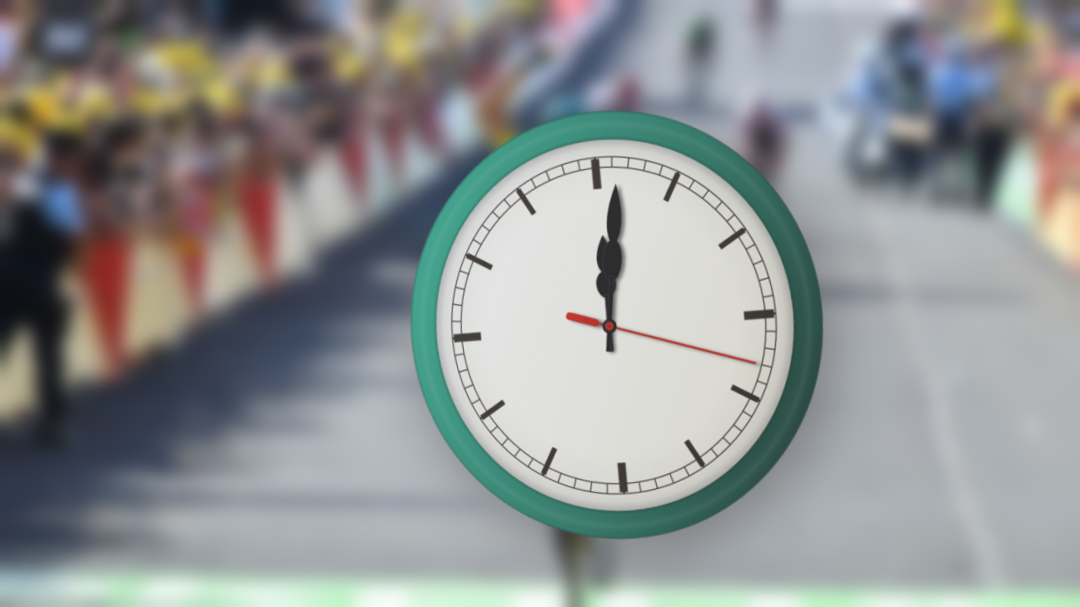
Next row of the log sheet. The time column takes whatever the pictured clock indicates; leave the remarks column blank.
12:01:18
